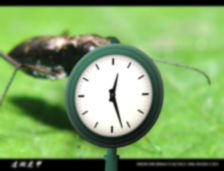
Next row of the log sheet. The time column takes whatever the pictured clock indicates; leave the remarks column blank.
12:27
